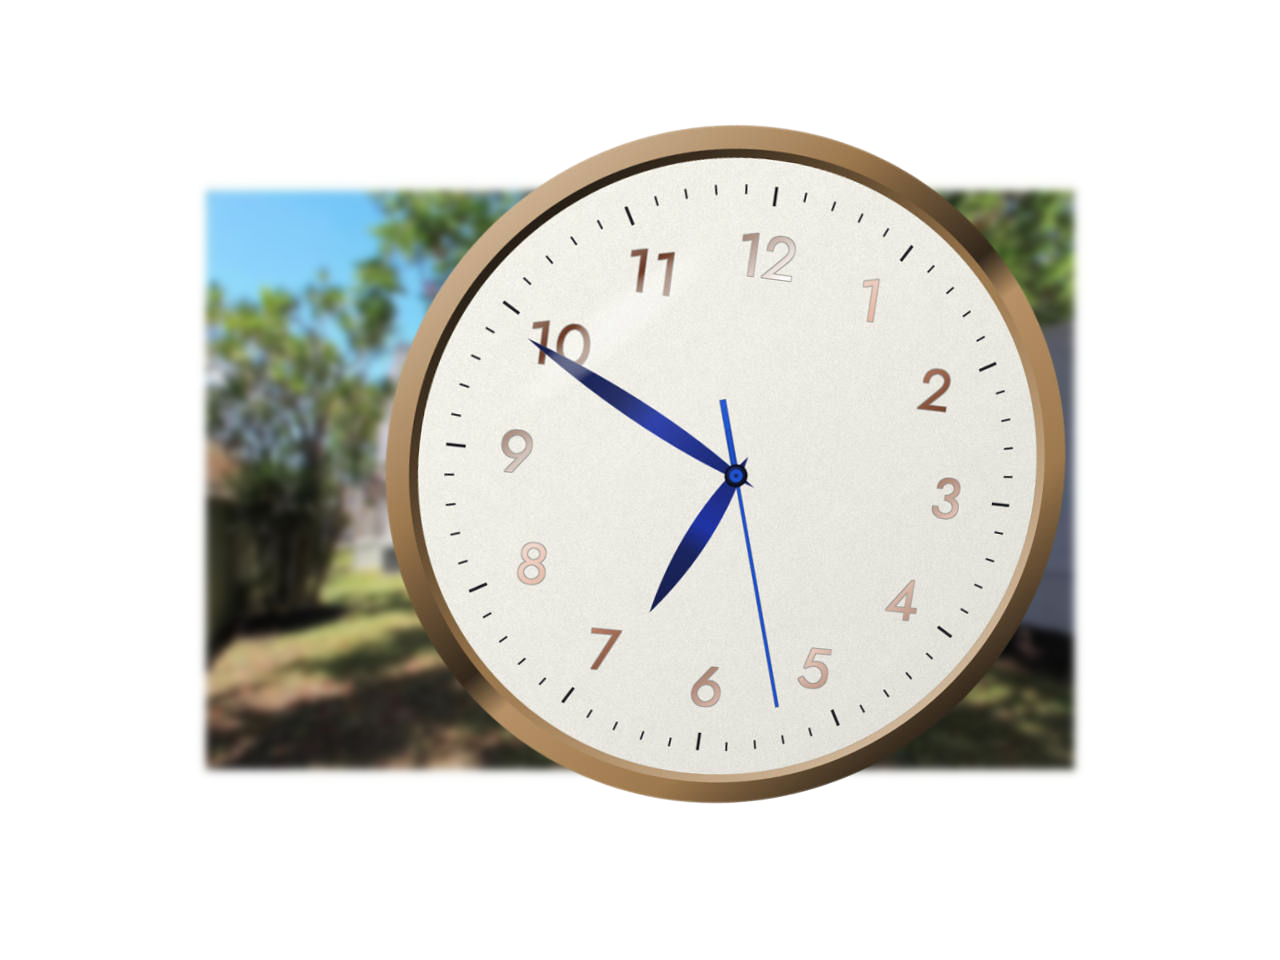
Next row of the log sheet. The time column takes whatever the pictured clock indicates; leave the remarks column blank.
6:49:27
